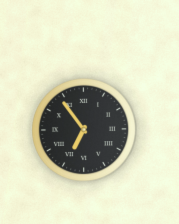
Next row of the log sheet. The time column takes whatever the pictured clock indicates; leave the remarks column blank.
6:54
